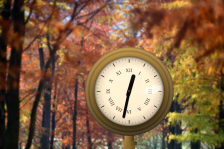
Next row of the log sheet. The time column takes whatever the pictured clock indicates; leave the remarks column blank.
12:32
